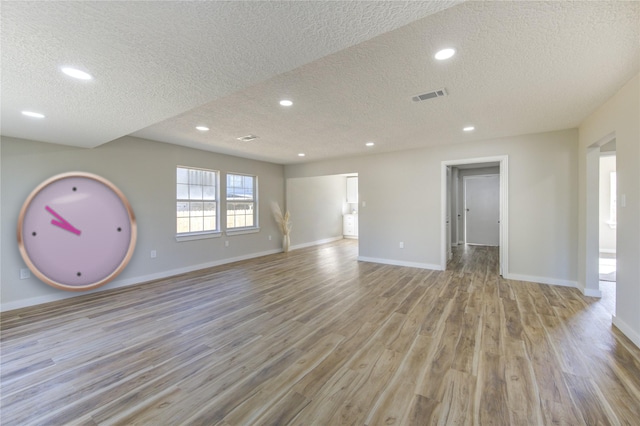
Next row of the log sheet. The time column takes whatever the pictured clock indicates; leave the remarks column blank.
9:52
